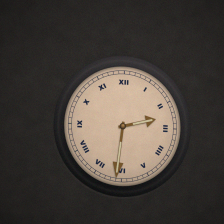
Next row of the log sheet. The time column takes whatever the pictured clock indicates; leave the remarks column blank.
2:31
